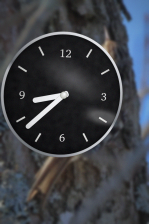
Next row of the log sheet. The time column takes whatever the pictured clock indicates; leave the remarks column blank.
8:38
